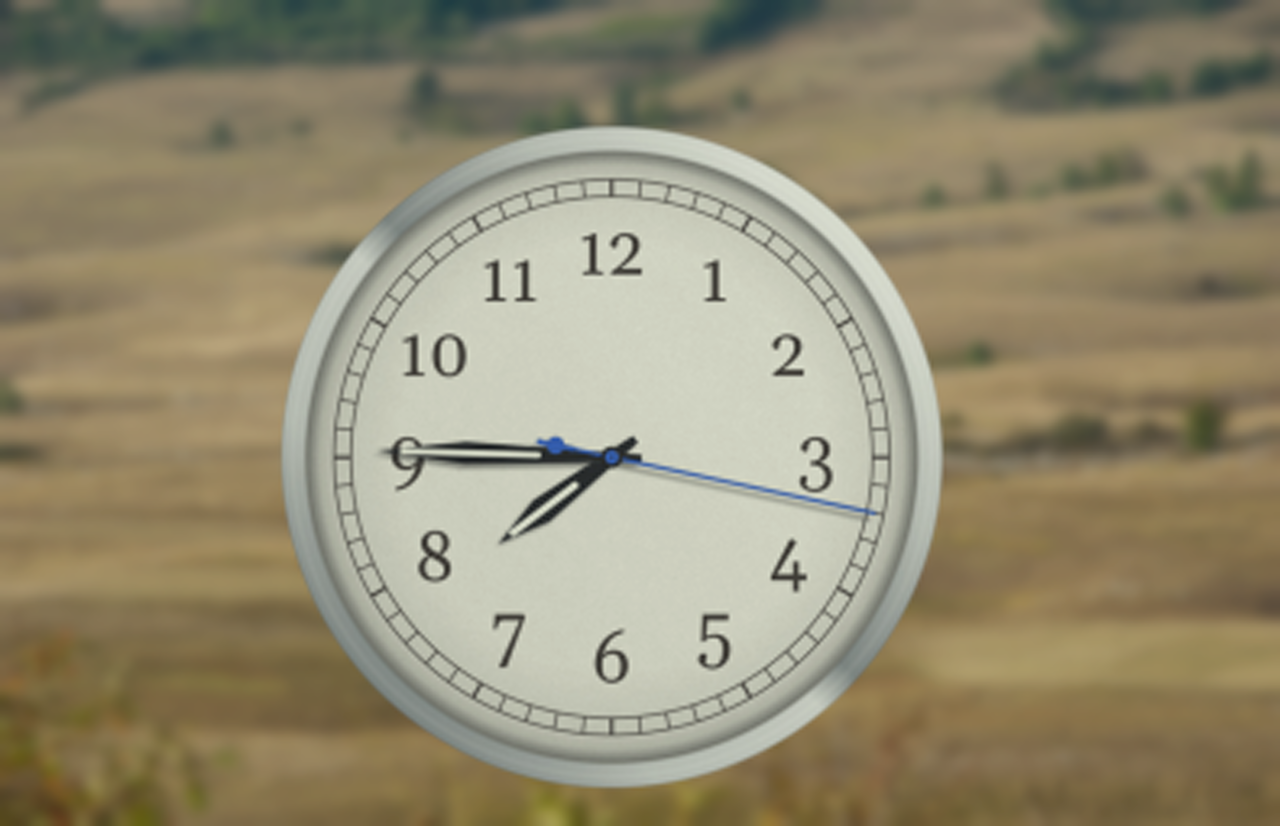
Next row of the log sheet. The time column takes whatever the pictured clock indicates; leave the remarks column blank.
7:45:17
